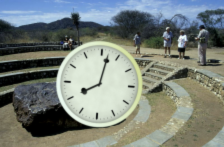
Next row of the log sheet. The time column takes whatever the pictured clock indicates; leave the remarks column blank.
8:02
